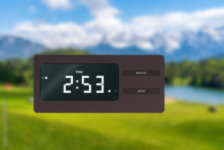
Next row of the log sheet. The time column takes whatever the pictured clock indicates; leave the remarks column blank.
2:53
